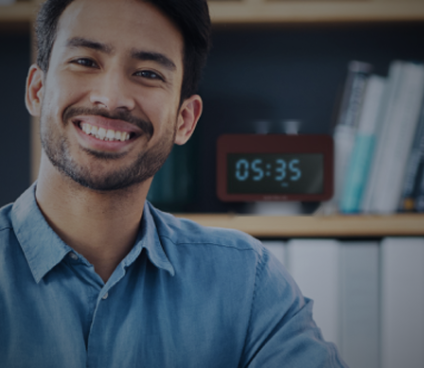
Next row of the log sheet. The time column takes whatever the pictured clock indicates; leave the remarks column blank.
5:35
